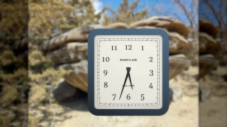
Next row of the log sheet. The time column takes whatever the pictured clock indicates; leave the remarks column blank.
5:33
